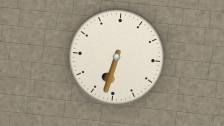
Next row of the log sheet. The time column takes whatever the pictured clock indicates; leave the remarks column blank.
6:32
